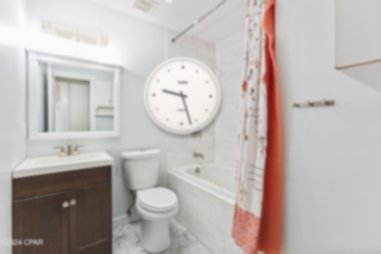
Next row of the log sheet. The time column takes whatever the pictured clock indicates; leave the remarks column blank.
9:27
